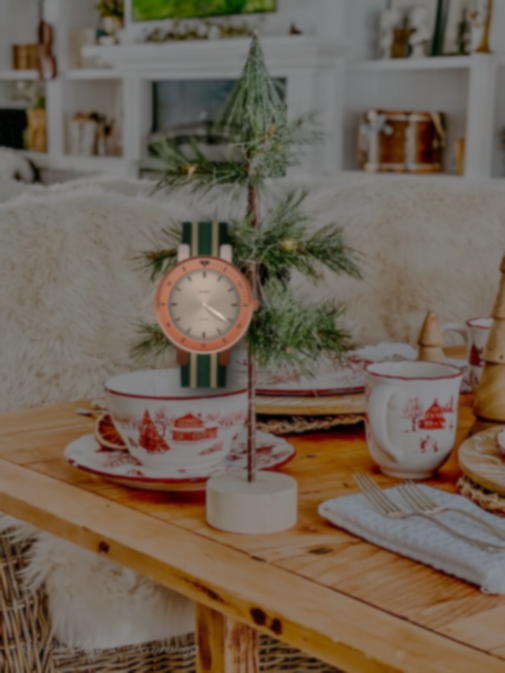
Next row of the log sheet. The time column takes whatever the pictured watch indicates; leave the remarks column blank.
4:21
